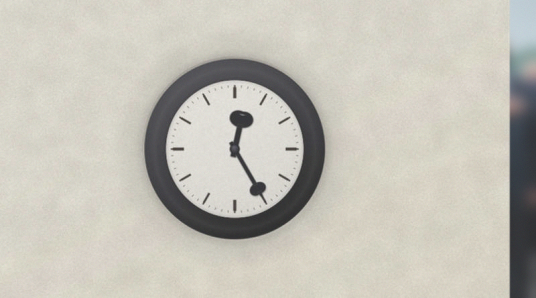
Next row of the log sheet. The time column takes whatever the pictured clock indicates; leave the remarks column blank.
12:25
